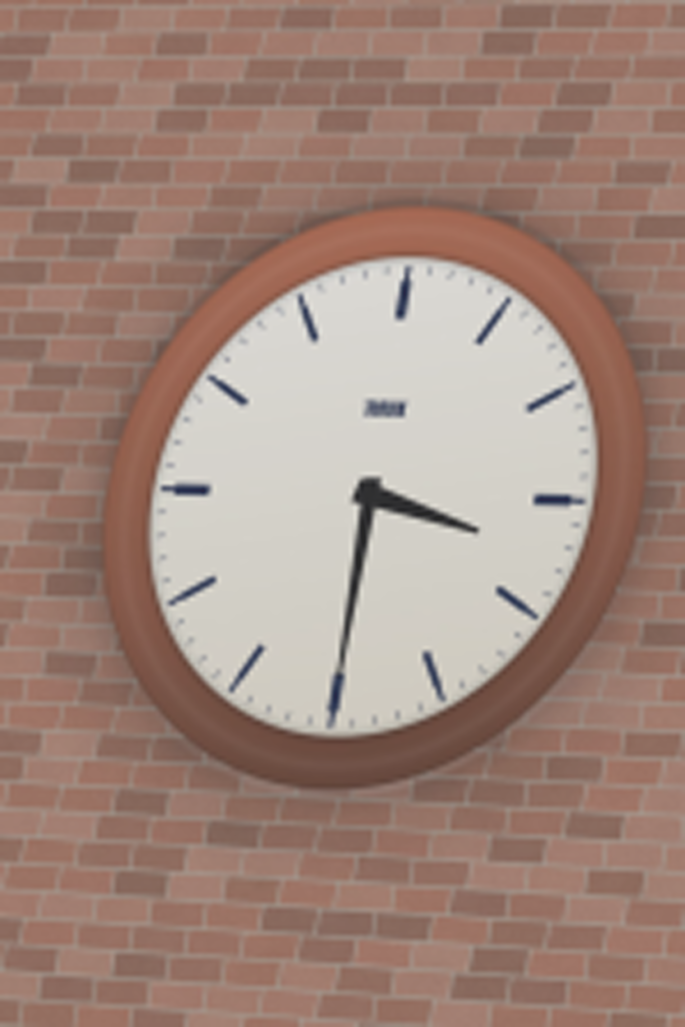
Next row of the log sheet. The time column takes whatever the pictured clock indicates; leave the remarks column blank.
3:30
